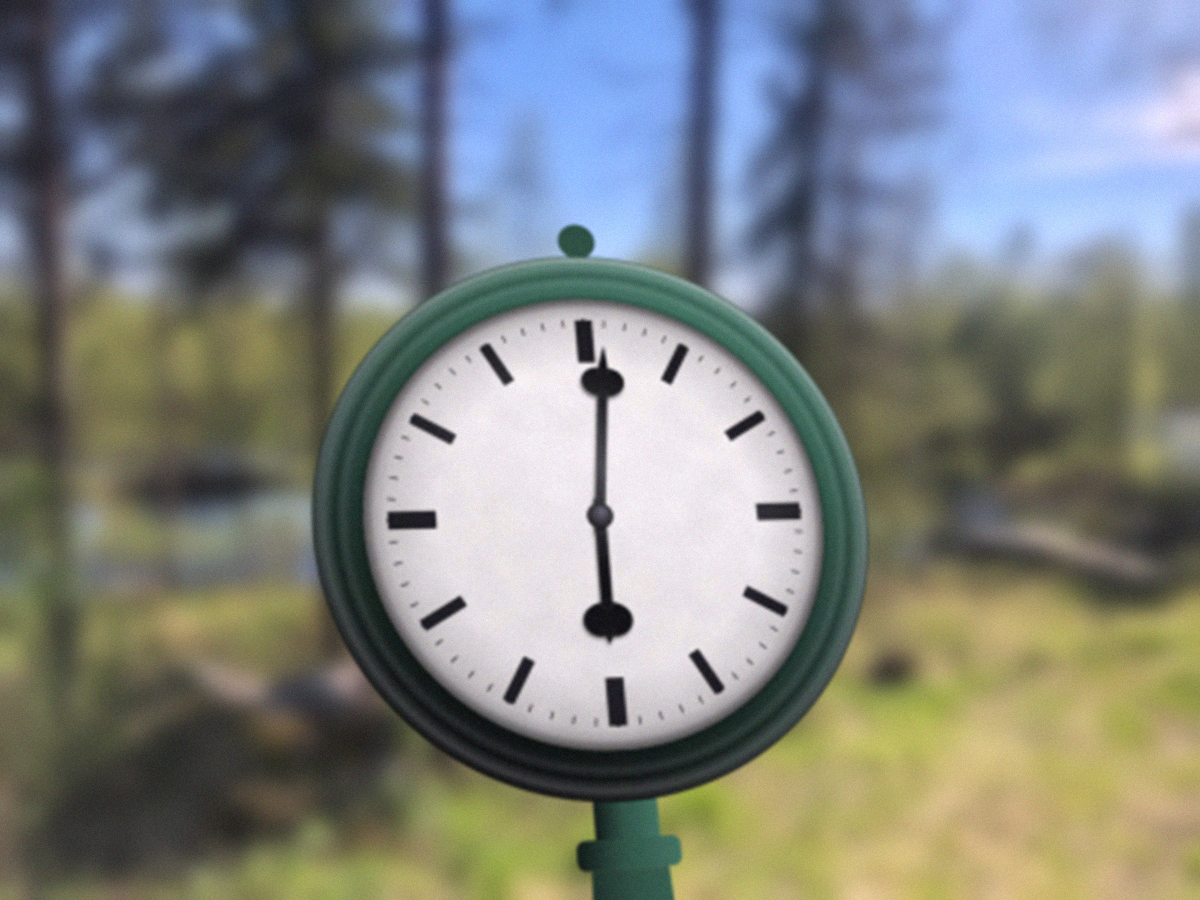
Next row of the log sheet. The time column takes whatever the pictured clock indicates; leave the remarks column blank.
6:01
